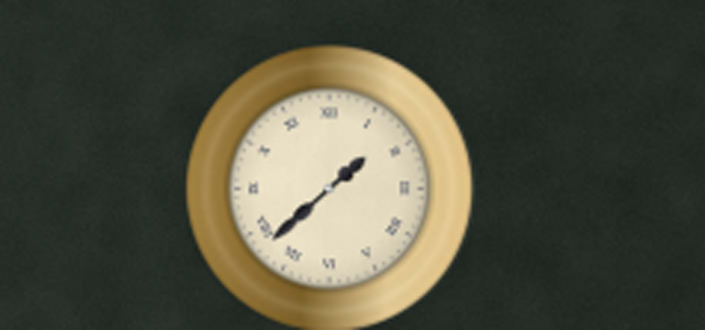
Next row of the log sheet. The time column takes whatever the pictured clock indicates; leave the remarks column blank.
1:38
